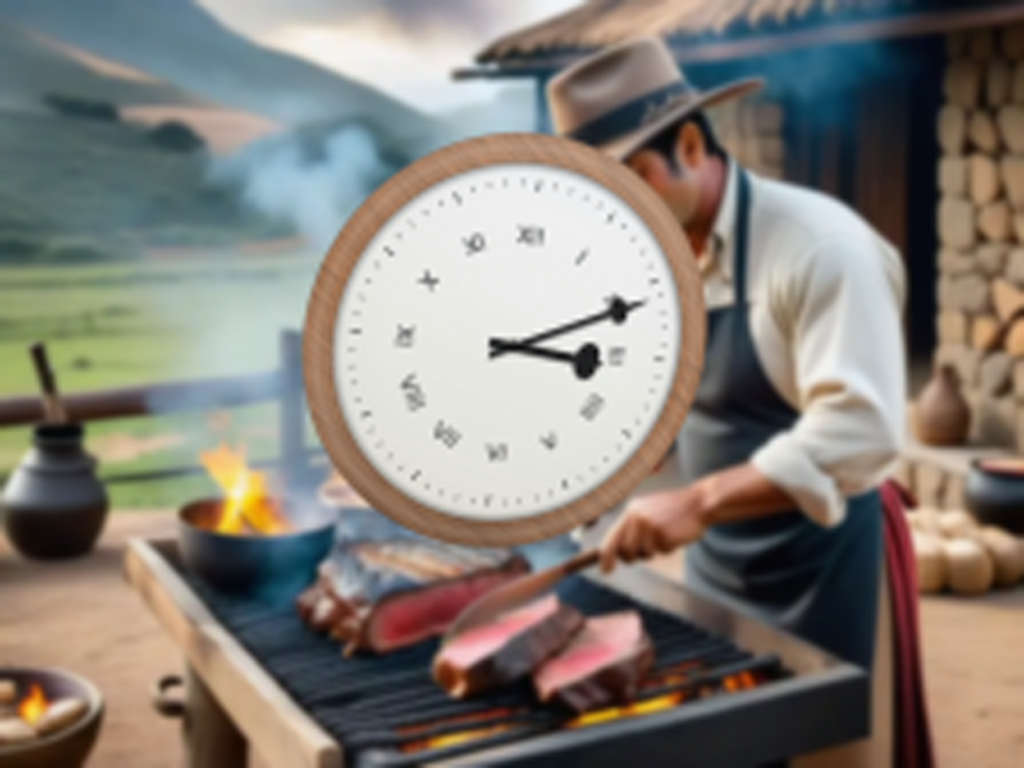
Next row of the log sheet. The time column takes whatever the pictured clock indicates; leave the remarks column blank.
3:11
